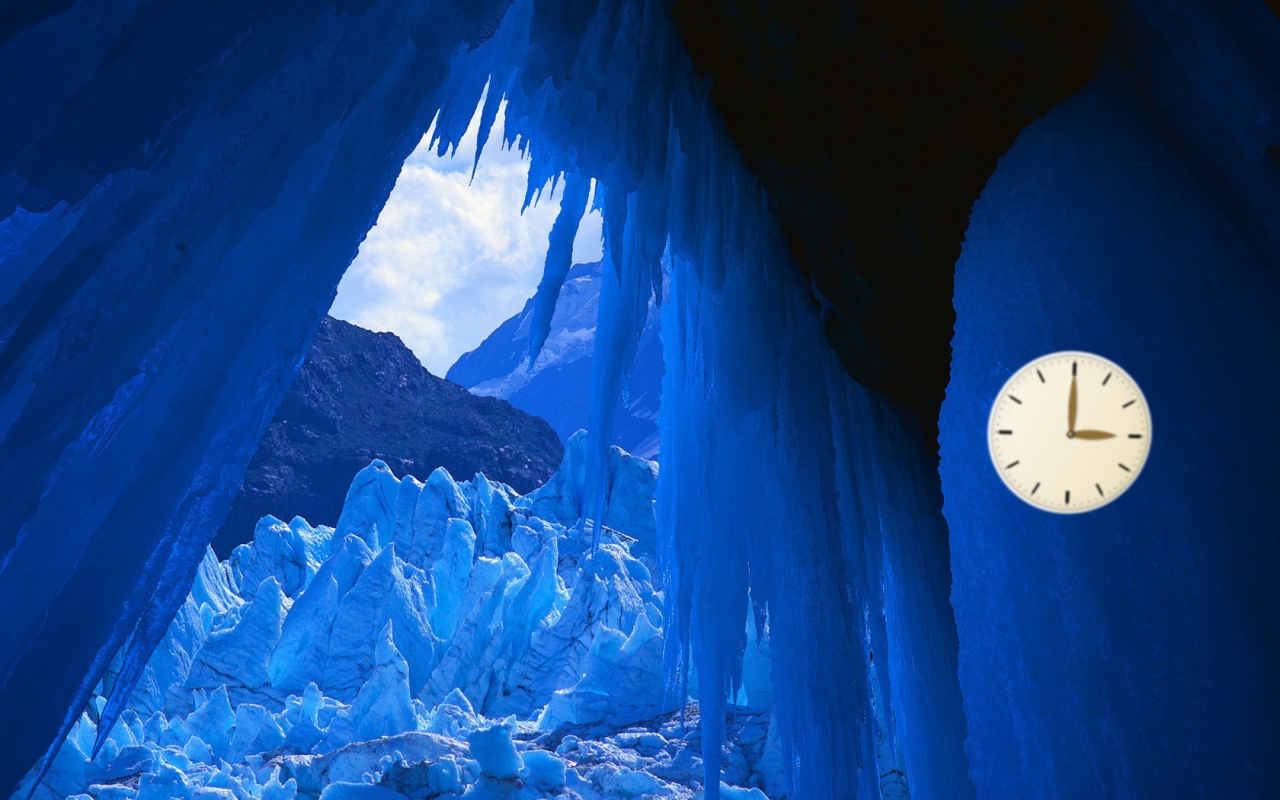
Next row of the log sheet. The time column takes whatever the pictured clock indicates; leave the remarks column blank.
3:00
